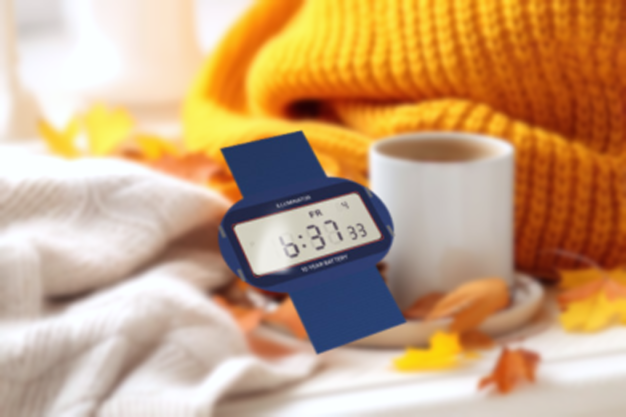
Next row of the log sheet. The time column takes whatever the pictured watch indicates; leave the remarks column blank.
6:37:33
